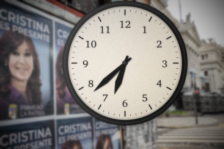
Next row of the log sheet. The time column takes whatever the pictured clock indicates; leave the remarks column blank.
6:38
